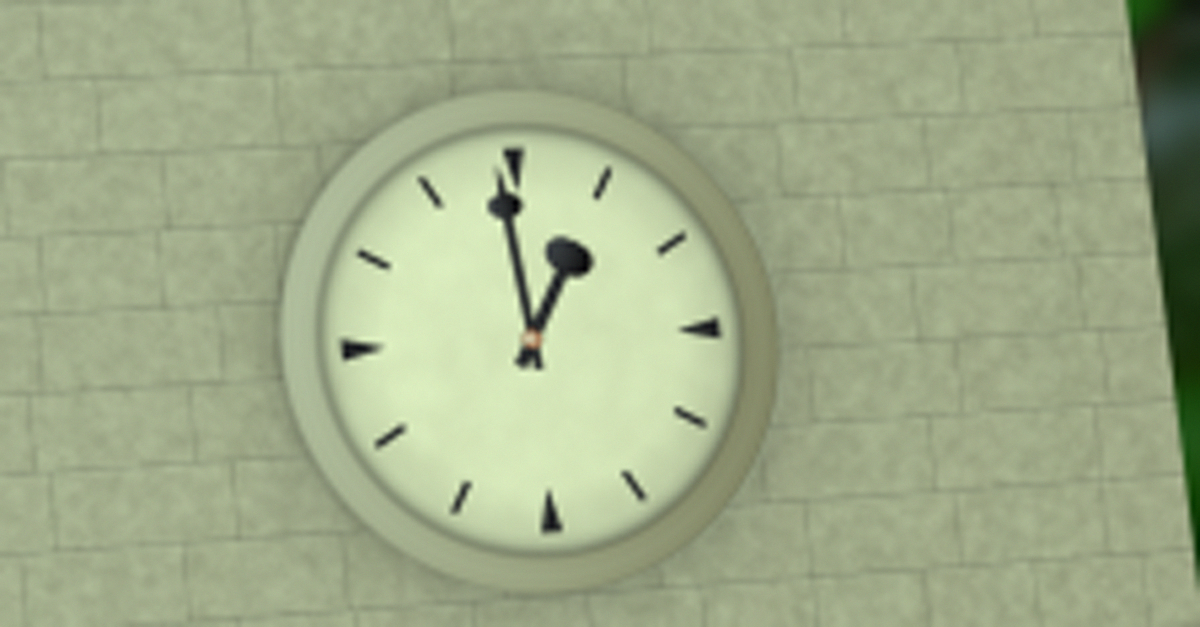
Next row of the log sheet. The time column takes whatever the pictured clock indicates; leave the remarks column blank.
12:59
